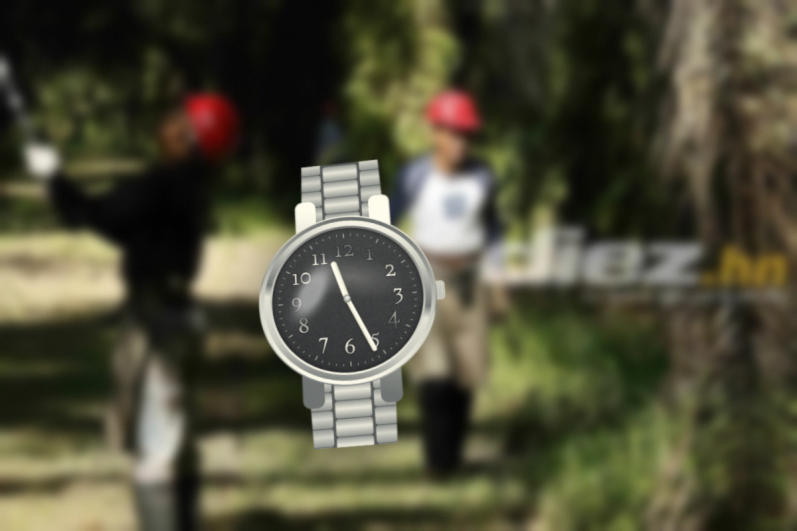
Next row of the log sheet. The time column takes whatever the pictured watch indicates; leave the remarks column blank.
11:26
